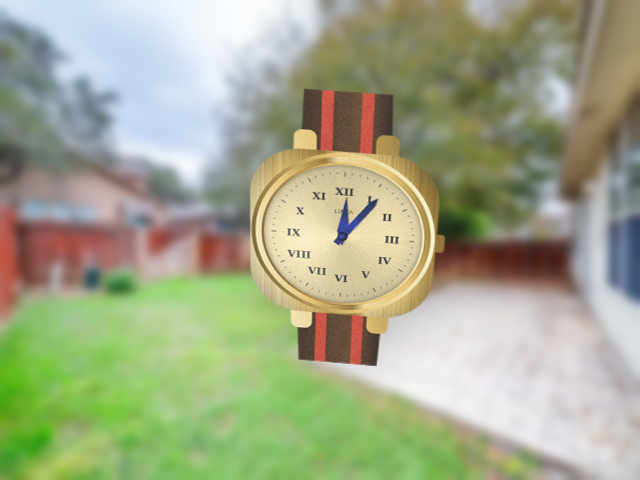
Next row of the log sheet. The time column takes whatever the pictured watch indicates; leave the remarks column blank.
12:06
